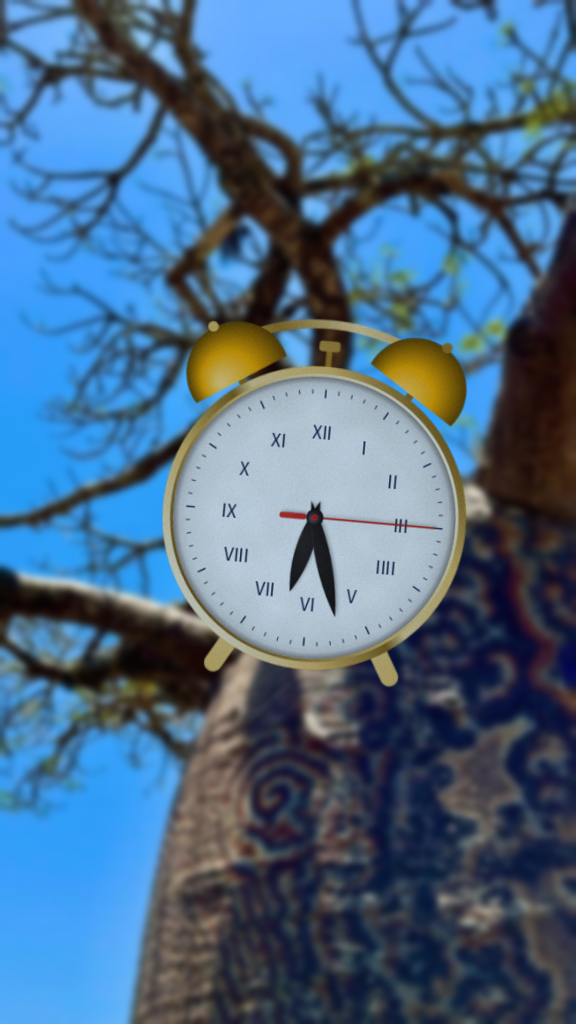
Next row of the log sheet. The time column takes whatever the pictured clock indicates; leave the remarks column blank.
6:27:15
